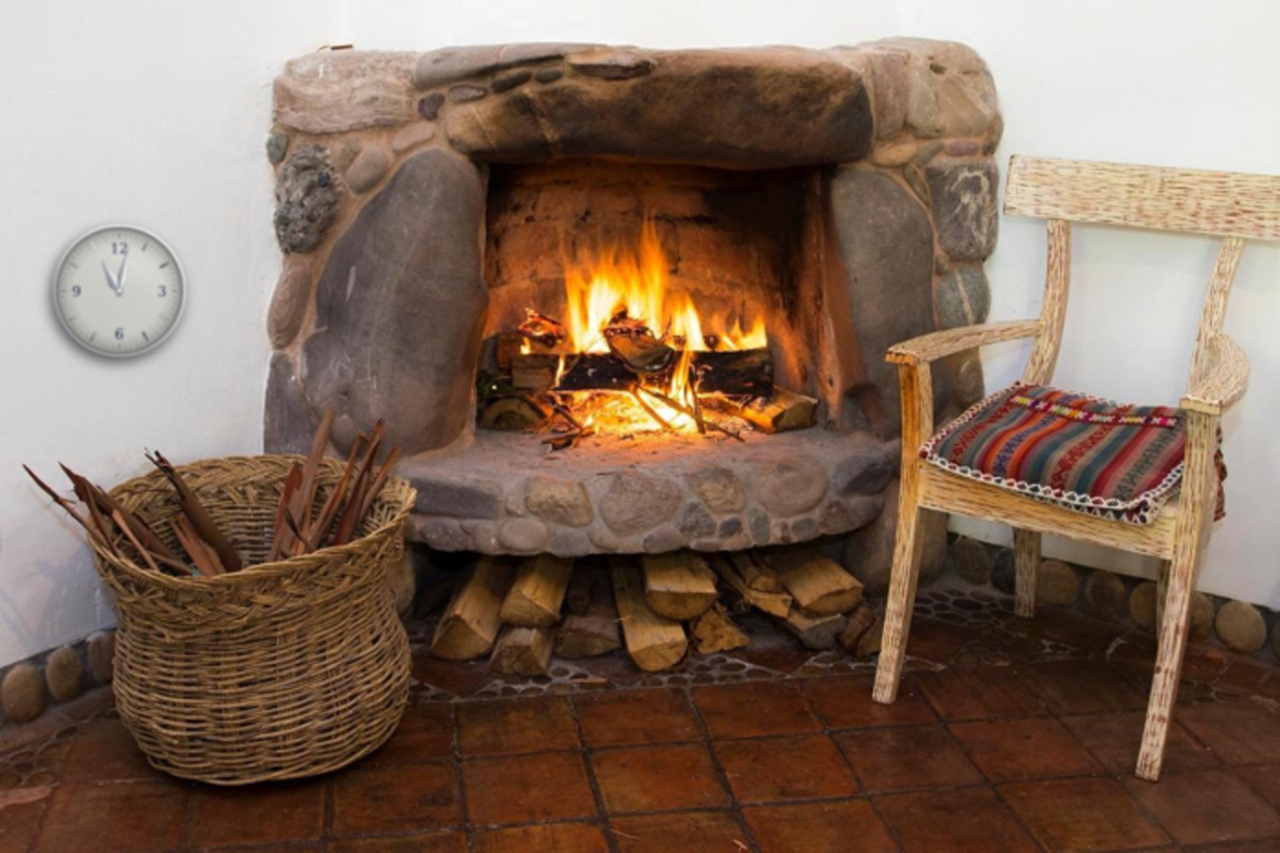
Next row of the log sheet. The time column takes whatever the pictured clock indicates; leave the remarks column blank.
11:02
